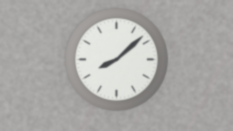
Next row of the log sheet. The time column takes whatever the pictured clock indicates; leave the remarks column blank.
8:08
